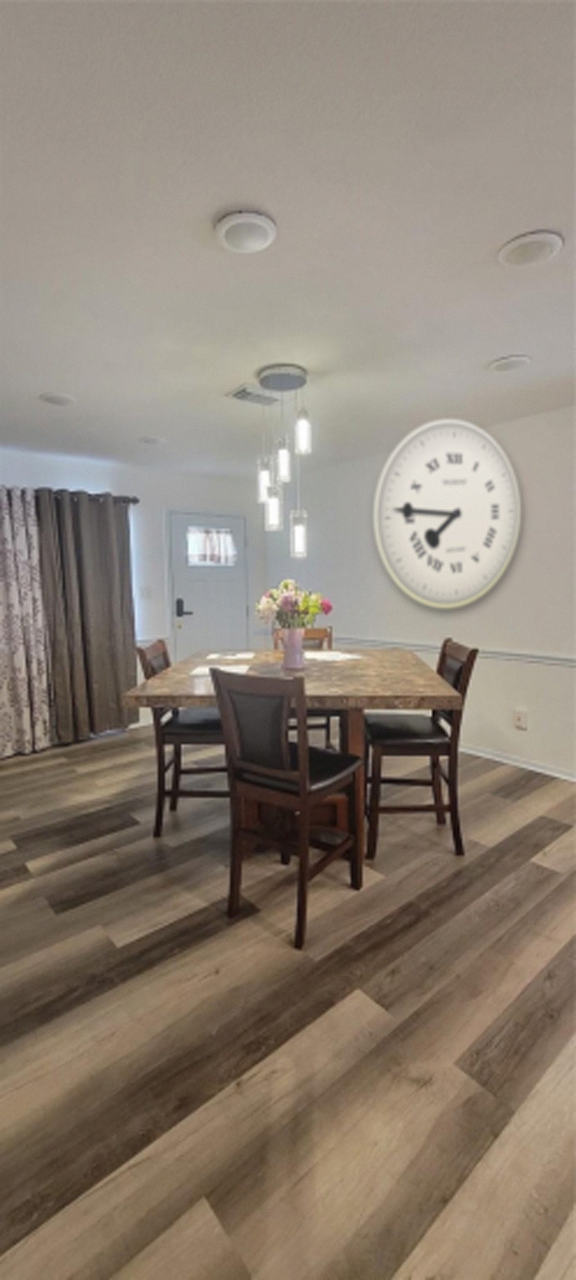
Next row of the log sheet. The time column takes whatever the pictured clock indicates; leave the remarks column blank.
7:46
